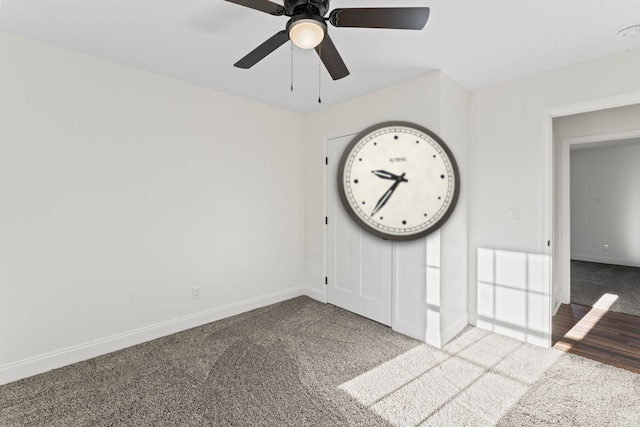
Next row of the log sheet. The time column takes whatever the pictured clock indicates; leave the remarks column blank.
9:37
